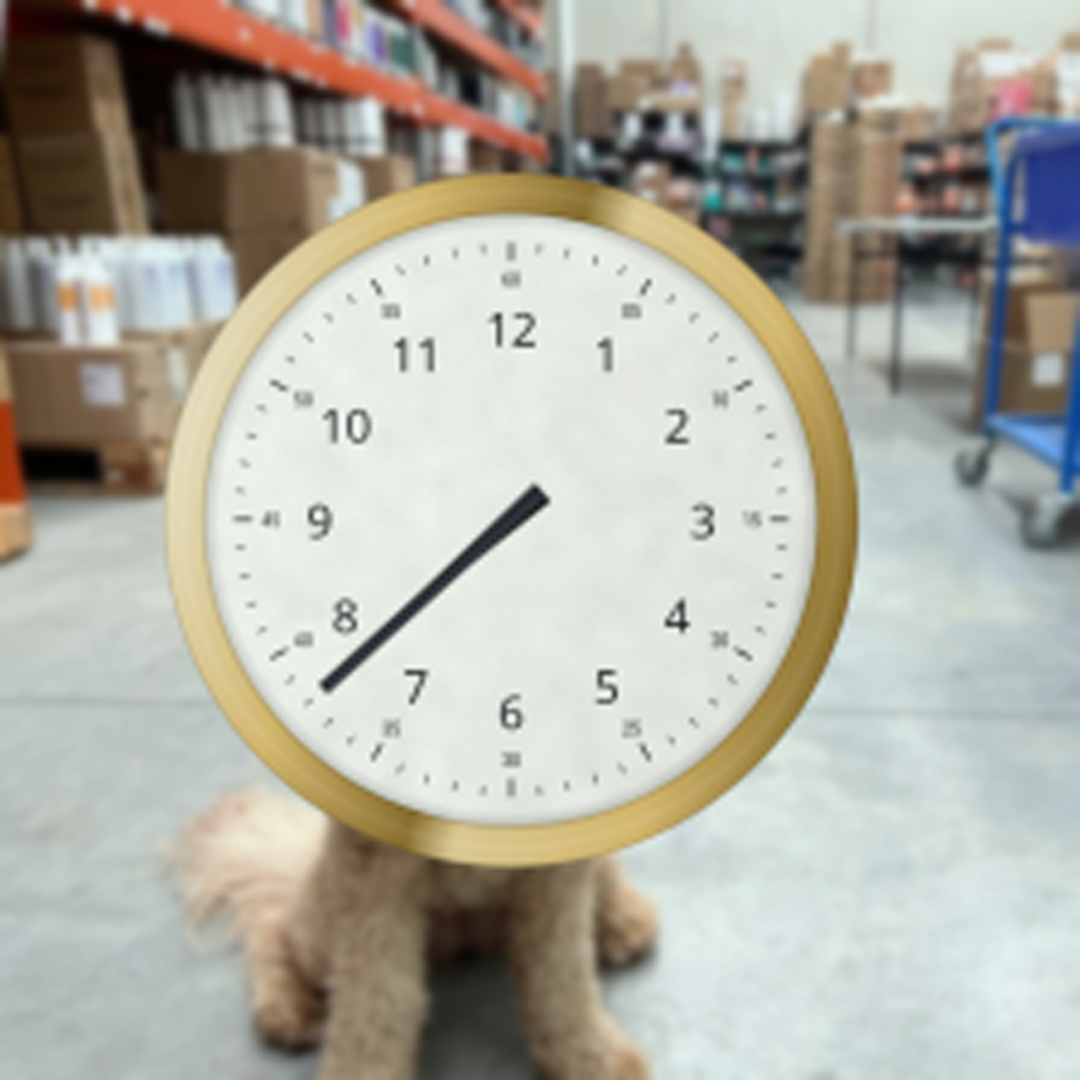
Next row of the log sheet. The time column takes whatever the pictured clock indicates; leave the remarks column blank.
7:38
